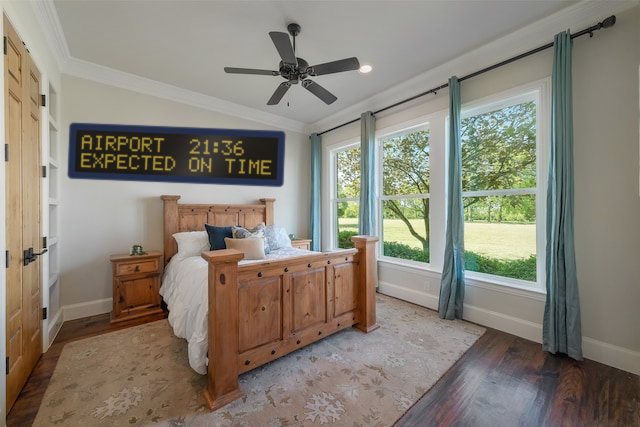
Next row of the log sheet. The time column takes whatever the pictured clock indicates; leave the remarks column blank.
21:36
